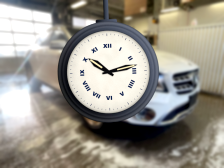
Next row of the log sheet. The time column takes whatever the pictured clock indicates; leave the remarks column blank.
10:13
